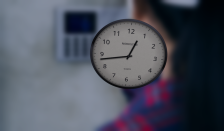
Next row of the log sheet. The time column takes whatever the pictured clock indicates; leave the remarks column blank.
12:43
